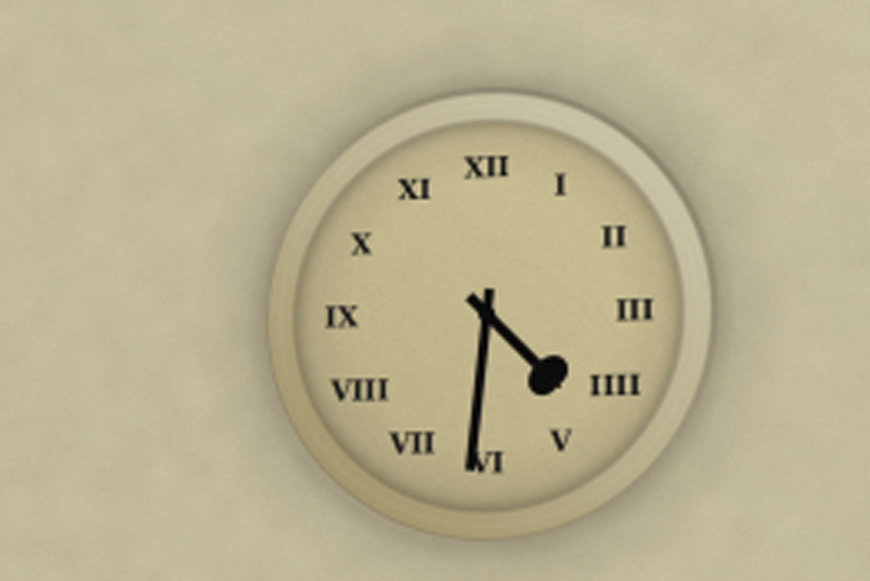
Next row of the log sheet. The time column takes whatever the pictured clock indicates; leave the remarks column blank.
4:31
